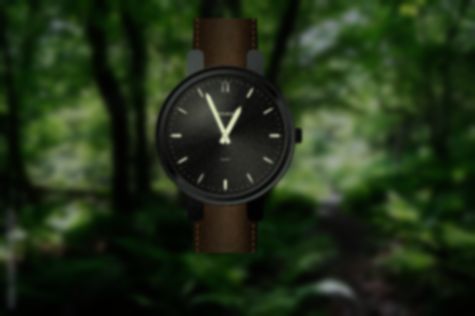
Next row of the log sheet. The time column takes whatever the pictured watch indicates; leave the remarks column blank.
12:56
